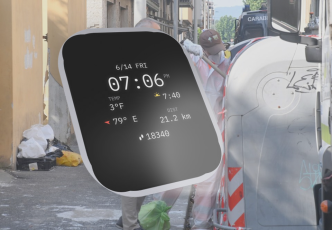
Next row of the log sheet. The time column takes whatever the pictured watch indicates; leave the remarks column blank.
7:06
